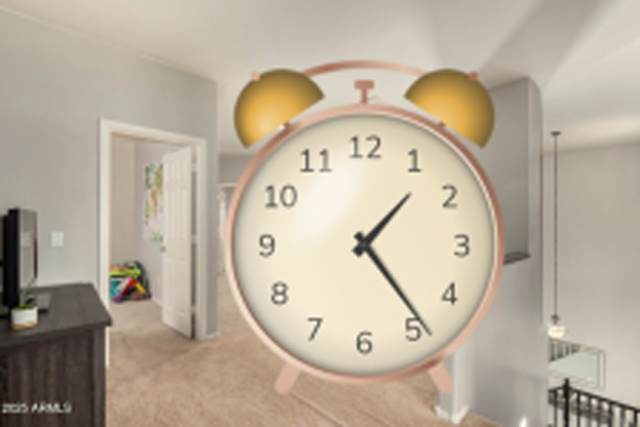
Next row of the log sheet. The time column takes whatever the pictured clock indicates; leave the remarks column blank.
1:24
